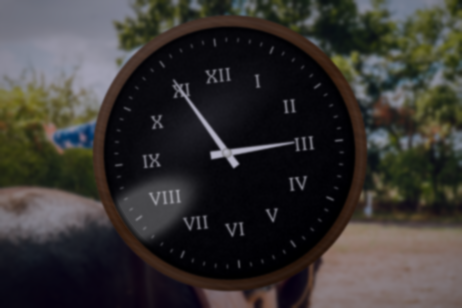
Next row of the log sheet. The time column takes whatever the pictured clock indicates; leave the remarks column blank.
2:55
